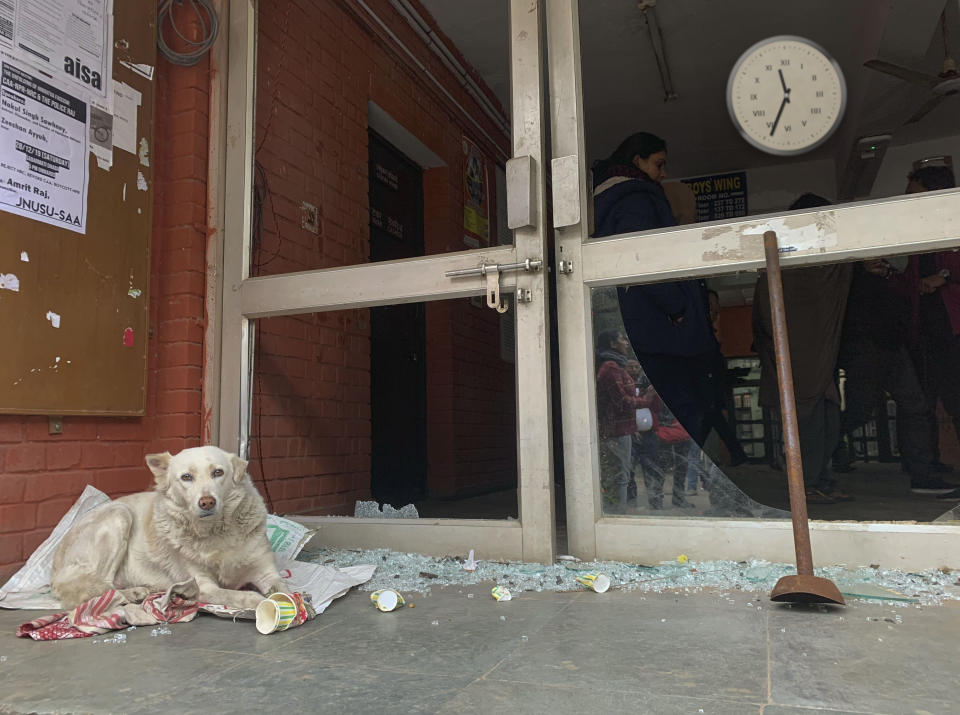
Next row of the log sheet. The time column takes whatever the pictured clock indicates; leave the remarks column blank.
11:34
